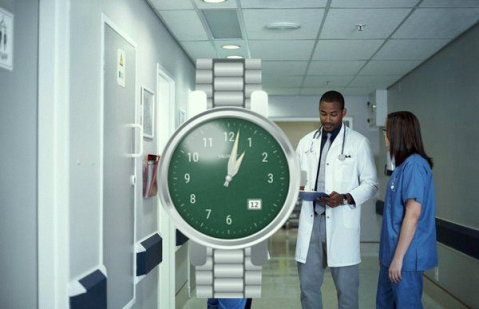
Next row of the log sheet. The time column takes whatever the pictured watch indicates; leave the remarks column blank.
1:02
